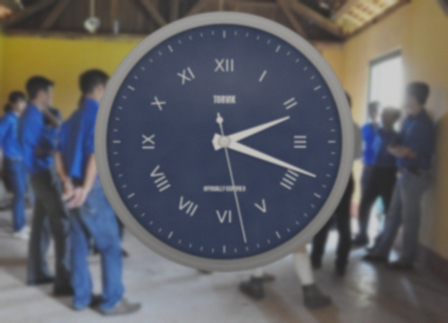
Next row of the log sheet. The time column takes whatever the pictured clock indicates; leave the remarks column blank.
2:18:28
